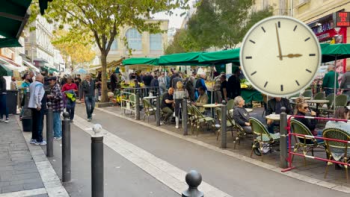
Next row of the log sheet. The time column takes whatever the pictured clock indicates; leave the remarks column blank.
2:59
